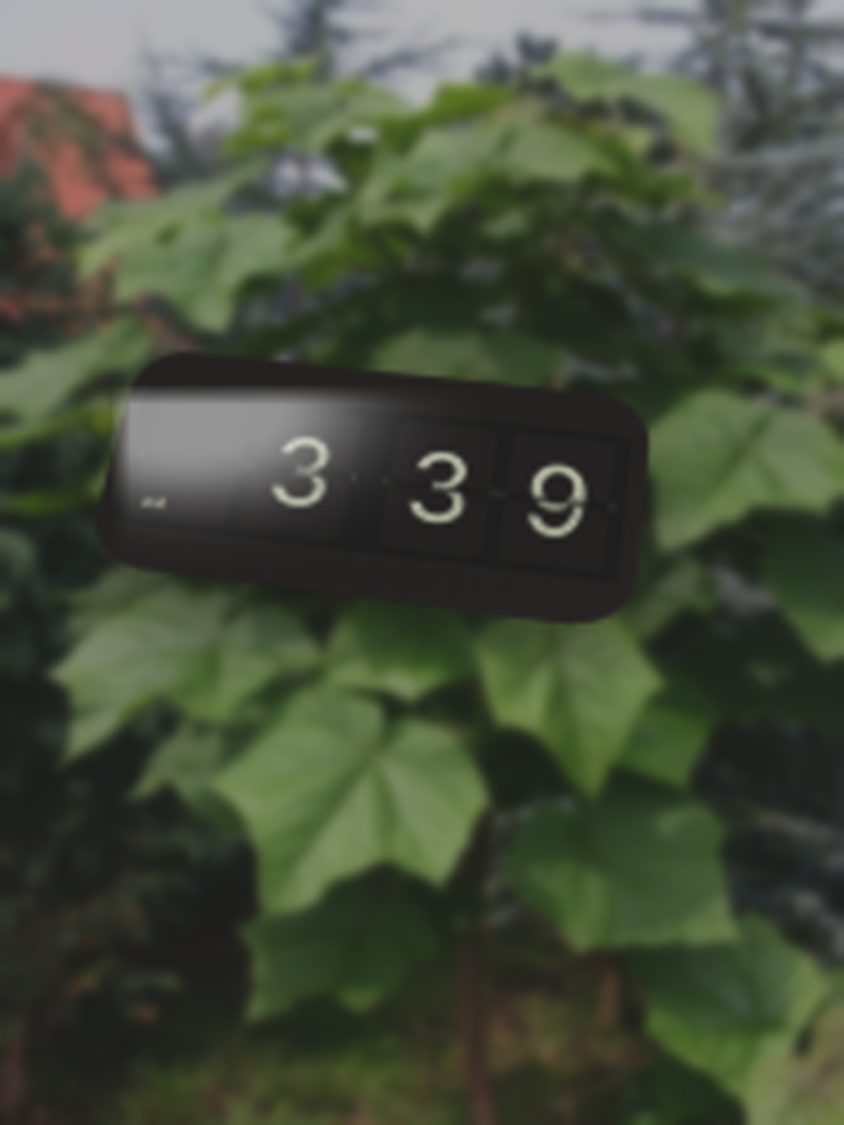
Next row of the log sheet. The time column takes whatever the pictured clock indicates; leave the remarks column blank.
3:39
